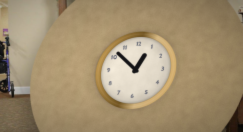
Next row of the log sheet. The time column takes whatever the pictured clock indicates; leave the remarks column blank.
12:52
